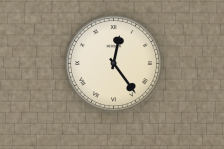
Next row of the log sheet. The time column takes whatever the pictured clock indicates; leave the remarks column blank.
12:24
